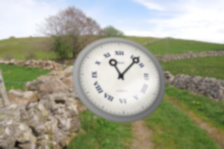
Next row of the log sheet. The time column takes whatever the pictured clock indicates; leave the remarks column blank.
11:07
